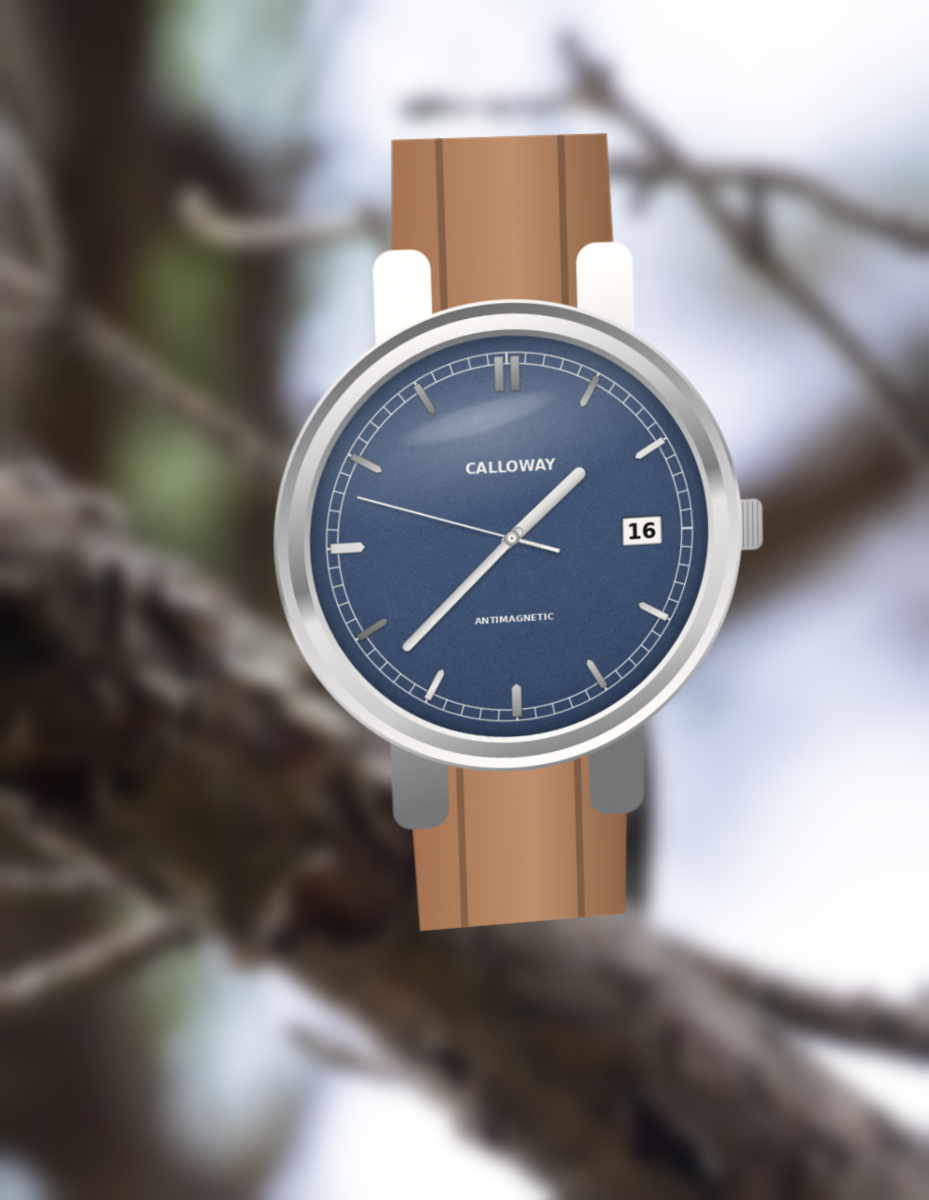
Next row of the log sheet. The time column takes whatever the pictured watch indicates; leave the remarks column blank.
1:37:48
